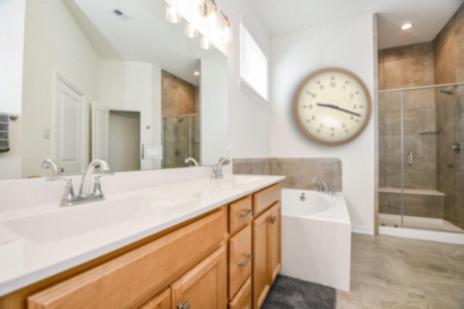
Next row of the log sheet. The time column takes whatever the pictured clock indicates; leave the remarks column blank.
9:18
